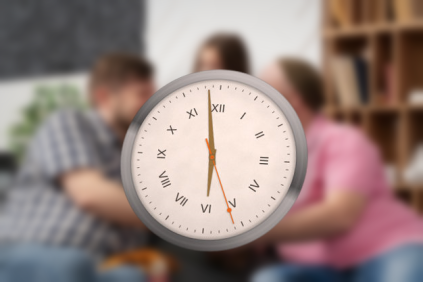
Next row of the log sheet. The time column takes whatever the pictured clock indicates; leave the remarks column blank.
5:58:26
